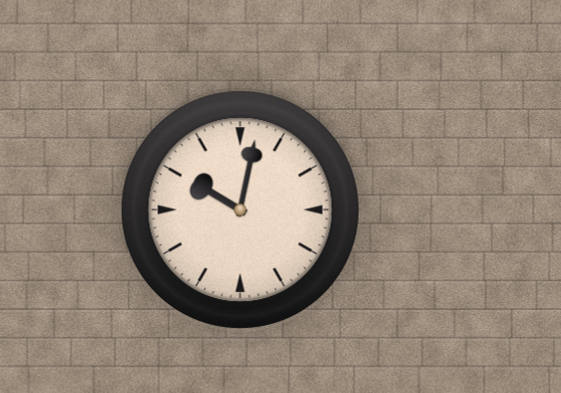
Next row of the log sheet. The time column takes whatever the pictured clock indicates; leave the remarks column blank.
10:02
